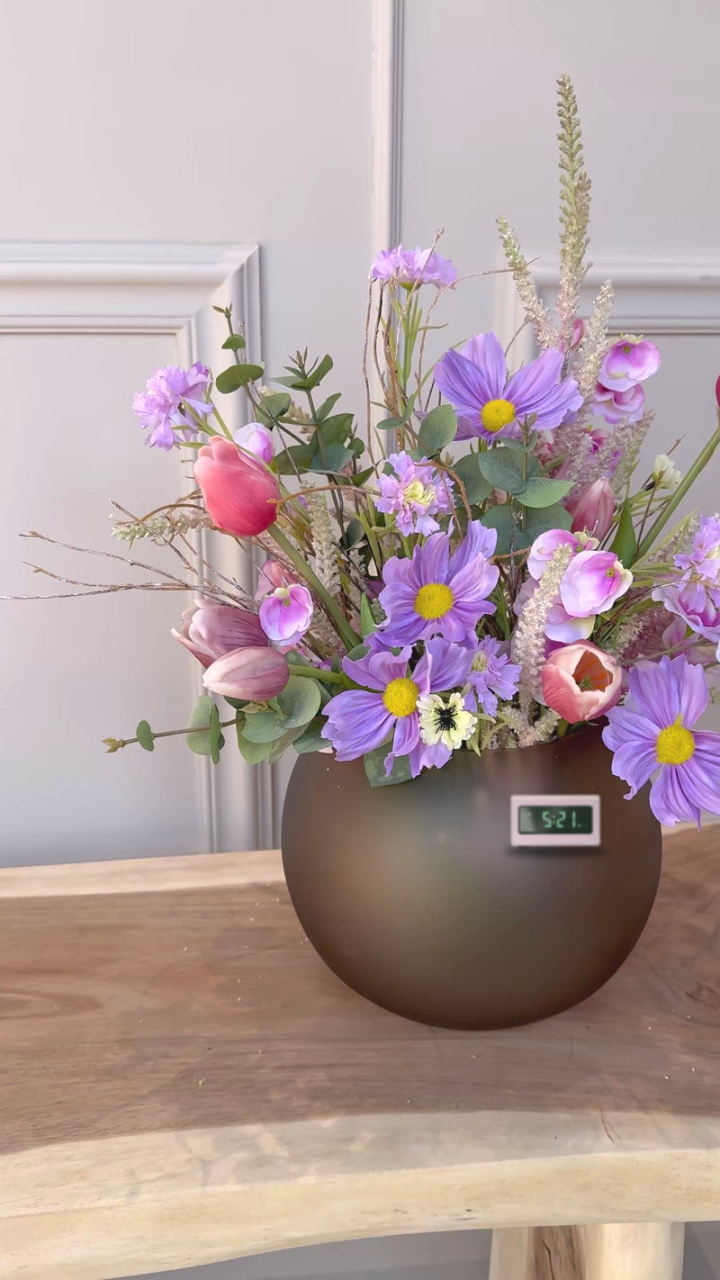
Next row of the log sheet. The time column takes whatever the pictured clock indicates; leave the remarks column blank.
5:21
